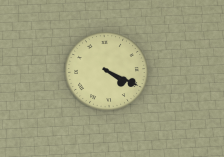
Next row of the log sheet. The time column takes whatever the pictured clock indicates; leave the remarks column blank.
4:20
